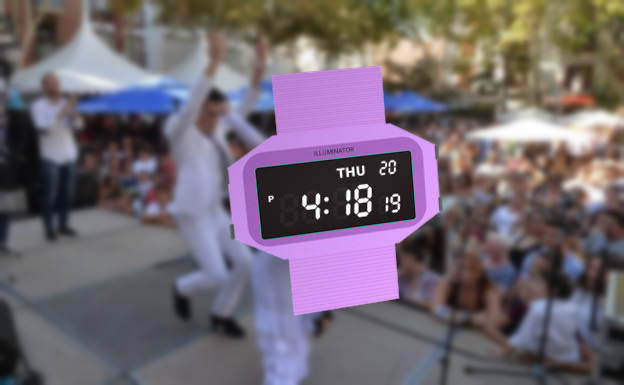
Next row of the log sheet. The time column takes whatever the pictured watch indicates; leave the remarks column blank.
4:18:19
